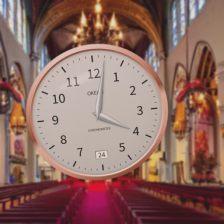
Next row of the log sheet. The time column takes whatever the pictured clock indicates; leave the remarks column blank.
4:02
